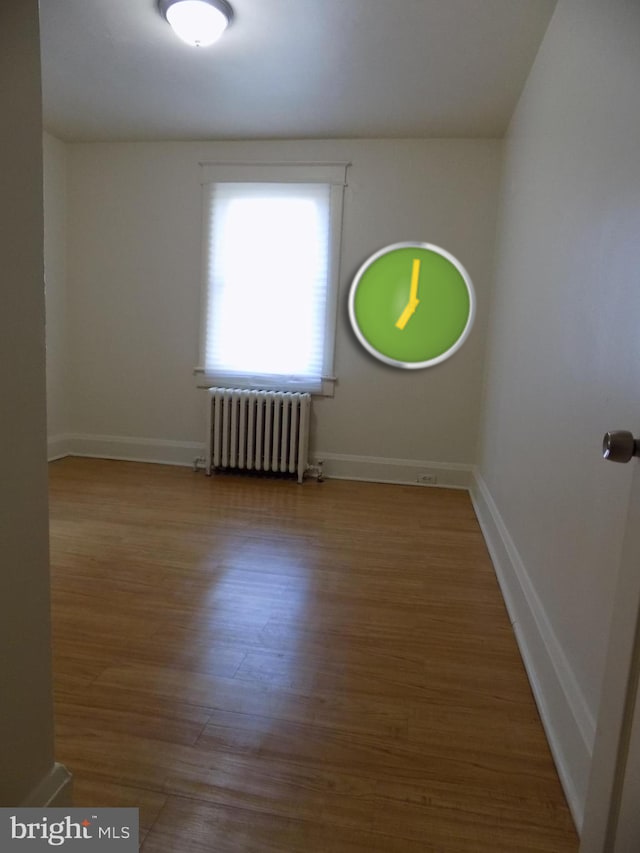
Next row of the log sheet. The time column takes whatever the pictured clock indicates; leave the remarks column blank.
7:01
